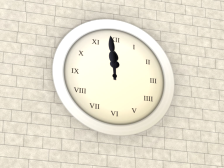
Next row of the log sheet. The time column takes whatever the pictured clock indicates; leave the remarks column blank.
11:59
